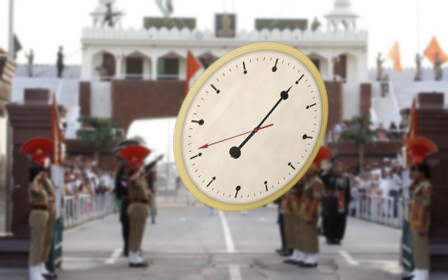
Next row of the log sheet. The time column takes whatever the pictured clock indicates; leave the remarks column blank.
7:04:41
